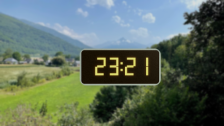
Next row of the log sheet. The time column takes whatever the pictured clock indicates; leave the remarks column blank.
23:21
